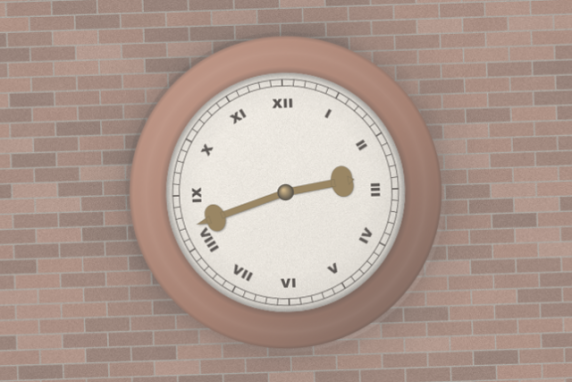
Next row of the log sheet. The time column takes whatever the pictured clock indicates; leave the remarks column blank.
2:42
